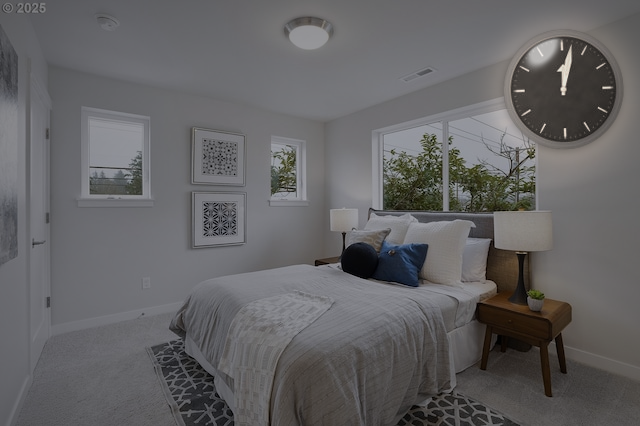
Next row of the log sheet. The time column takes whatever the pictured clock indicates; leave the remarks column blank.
12:02
